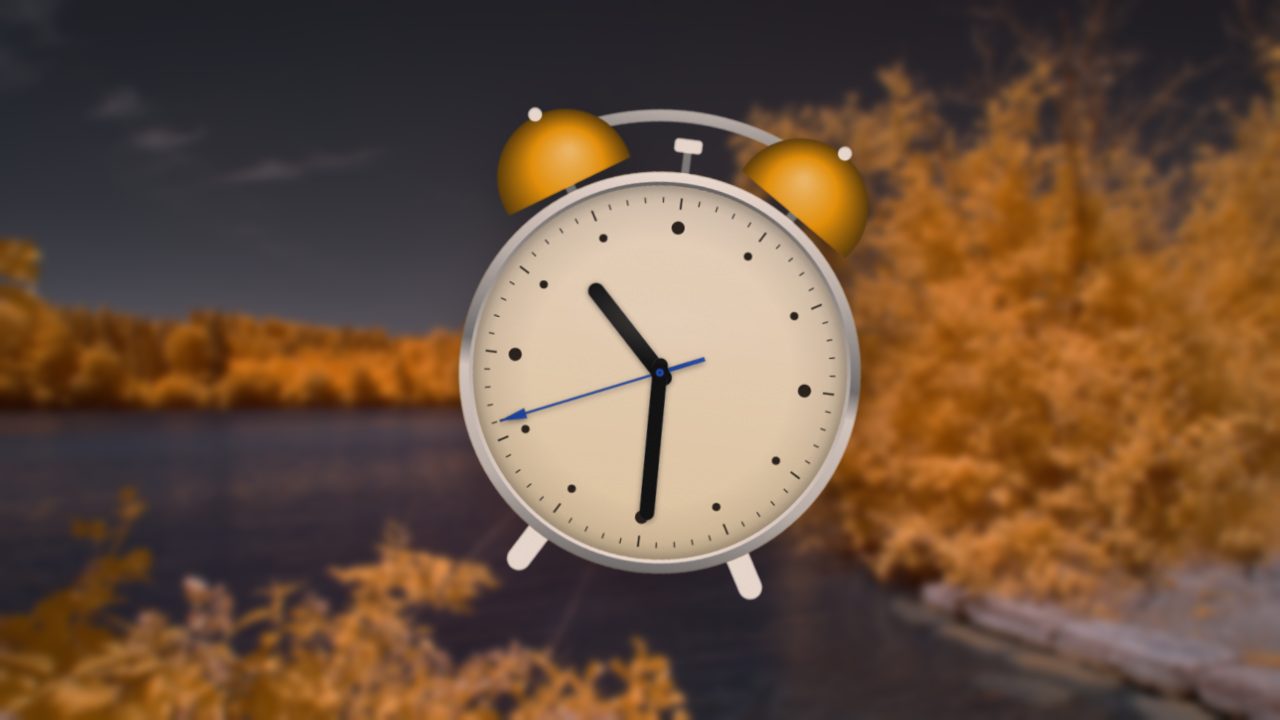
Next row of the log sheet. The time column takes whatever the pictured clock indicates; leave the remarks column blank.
10:29:41
